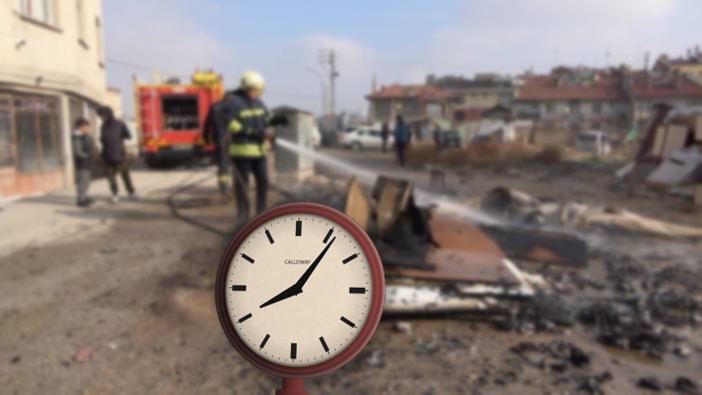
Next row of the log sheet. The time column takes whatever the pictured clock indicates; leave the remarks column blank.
8:06
